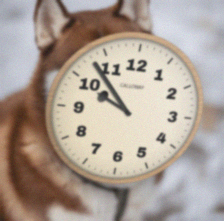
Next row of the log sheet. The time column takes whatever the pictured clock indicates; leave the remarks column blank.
9:53
